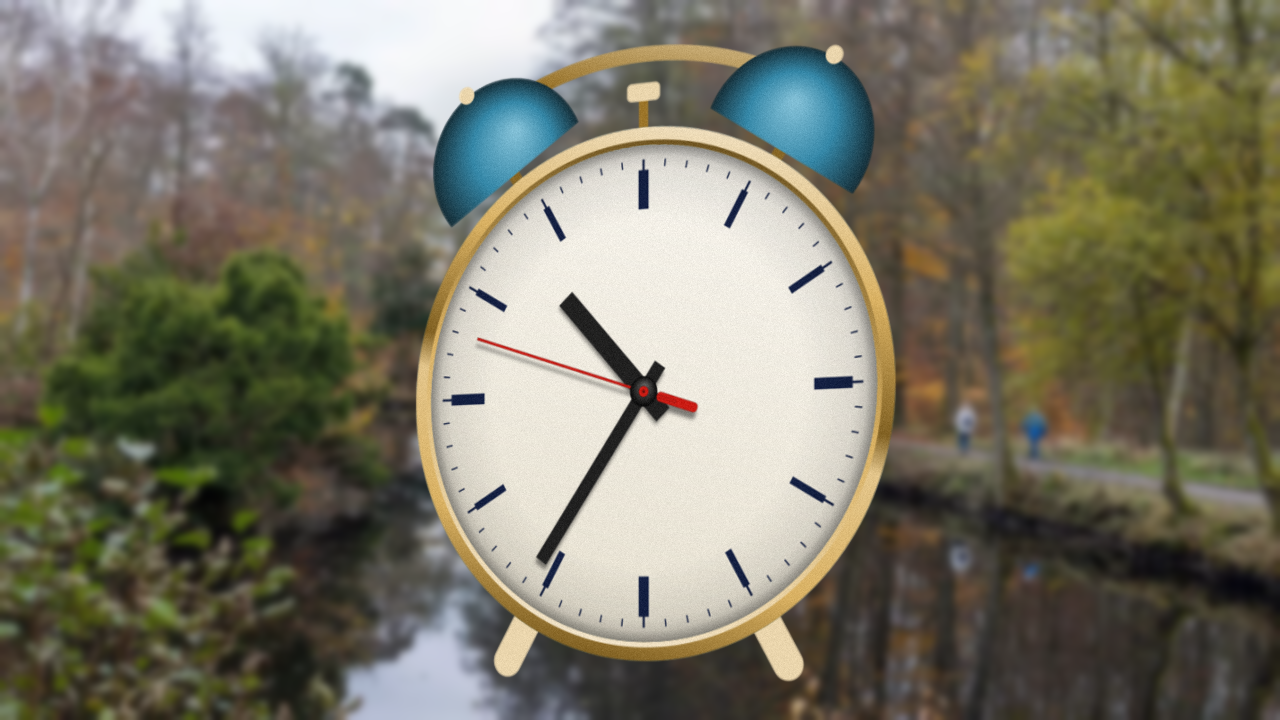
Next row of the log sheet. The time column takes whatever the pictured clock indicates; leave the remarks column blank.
10:35:48
